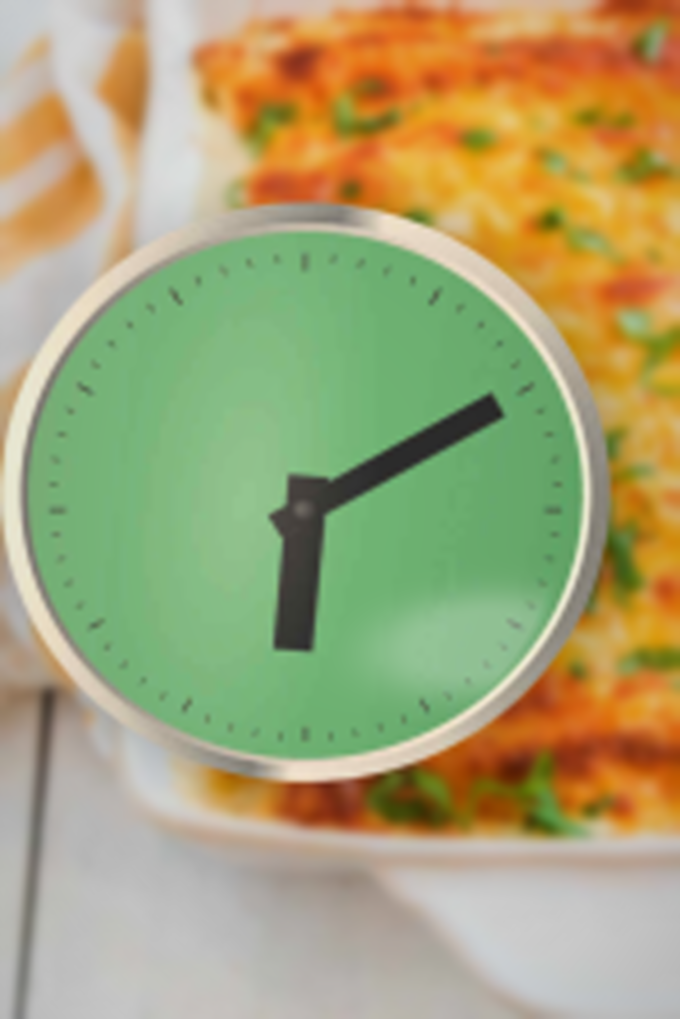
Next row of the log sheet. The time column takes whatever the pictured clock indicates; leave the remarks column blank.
6:10
